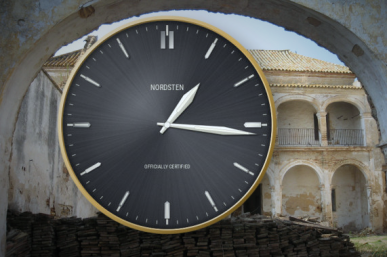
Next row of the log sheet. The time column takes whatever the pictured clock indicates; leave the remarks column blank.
1:16
